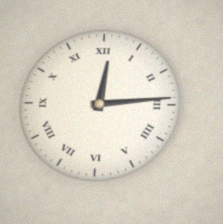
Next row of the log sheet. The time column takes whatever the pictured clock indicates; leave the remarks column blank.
12:14
